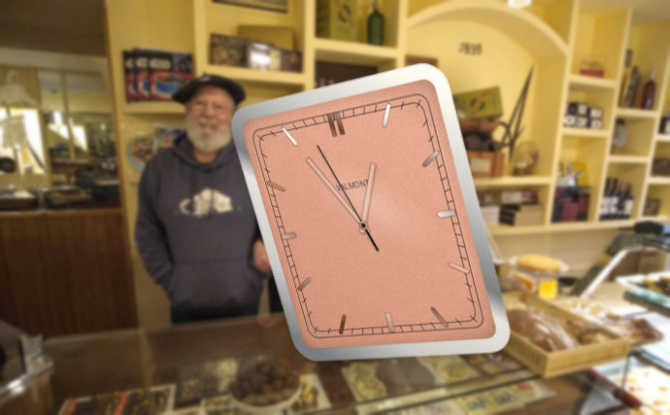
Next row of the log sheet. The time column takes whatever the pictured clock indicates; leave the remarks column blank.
12:54:57
